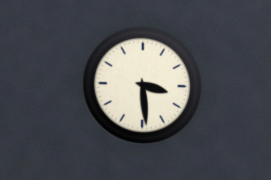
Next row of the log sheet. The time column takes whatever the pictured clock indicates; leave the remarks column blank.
3:29
